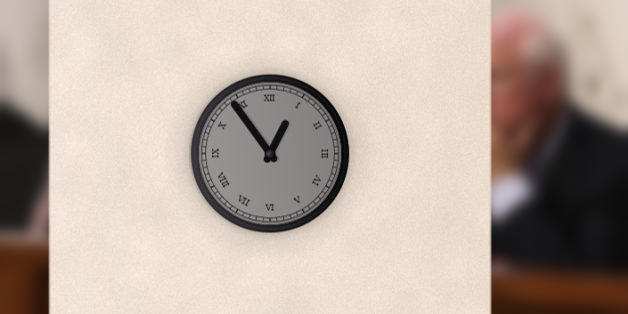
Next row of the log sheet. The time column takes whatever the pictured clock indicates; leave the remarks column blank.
12:54
